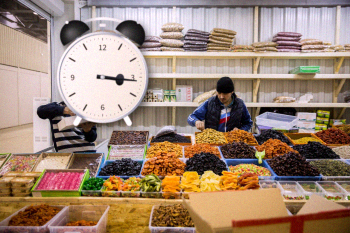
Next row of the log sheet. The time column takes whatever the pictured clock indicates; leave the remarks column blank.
3:16
